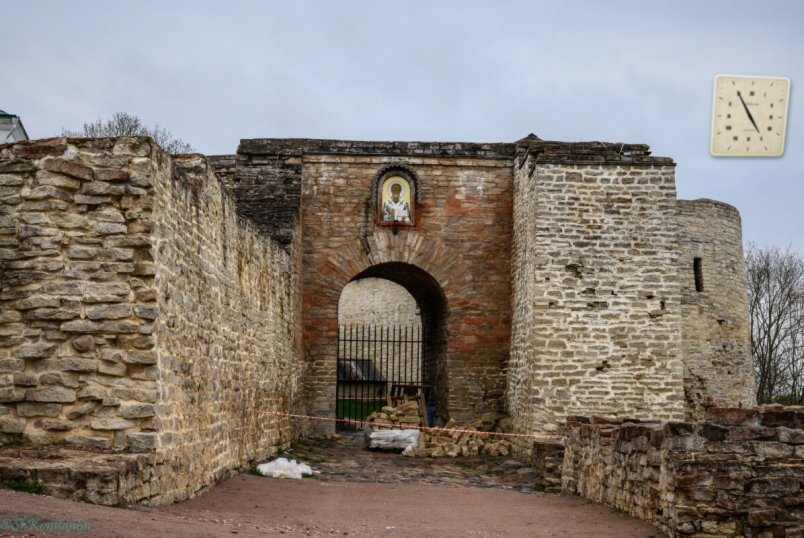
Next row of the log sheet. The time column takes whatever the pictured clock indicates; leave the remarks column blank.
4:55
